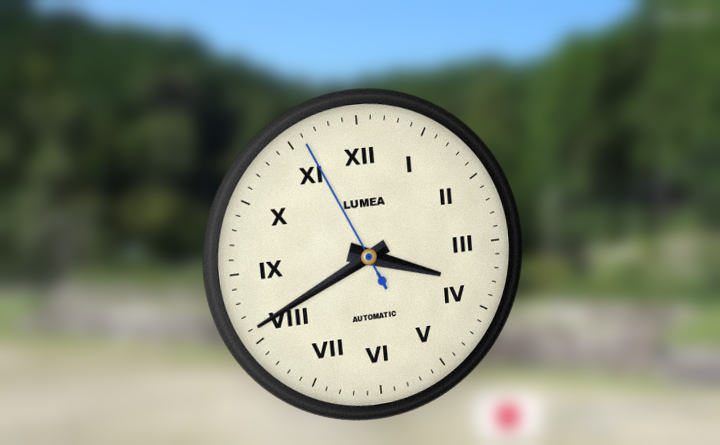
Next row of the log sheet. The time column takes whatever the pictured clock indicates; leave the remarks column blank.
3:40:56
